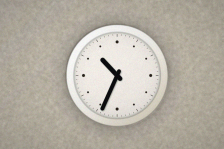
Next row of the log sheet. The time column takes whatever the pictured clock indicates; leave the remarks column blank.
10:34
